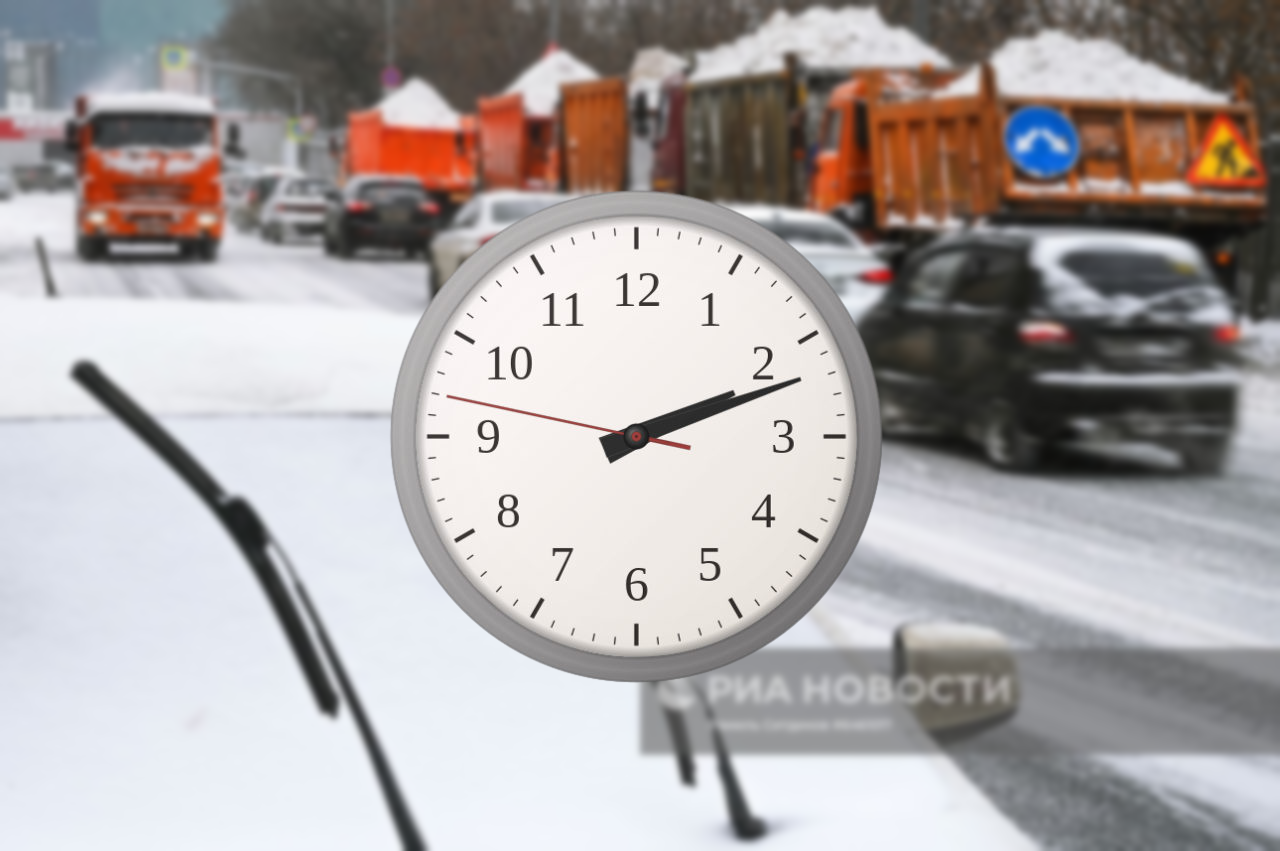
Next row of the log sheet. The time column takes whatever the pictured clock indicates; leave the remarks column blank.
2:11:47
